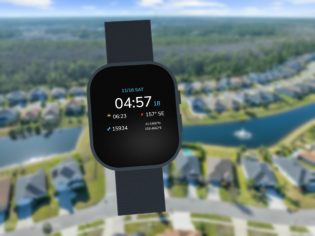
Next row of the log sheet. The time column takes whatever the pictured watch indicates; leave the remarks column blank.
4:57
